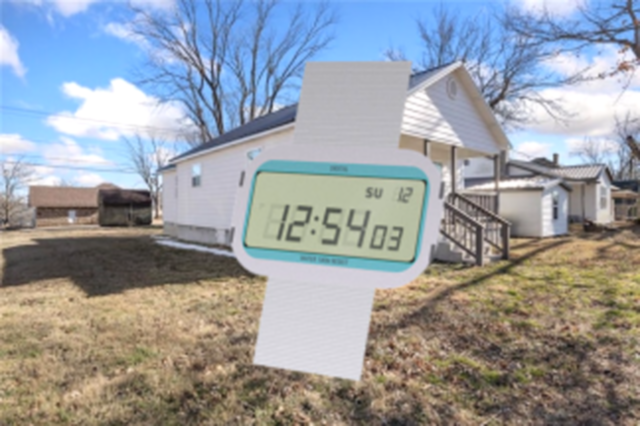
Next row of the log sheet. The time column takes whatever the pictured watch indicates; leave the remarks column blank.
12:54:03
